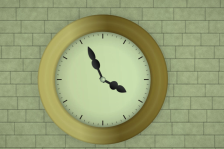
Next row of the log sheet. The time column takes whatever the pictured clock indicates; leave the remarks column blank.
3:56
